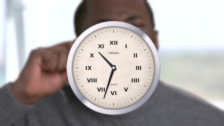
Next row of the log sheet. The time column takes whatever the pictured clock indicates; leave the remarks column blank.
10:33
